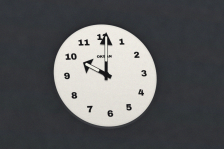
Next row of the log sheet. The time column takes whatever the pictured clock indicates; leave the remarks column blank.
10:01
